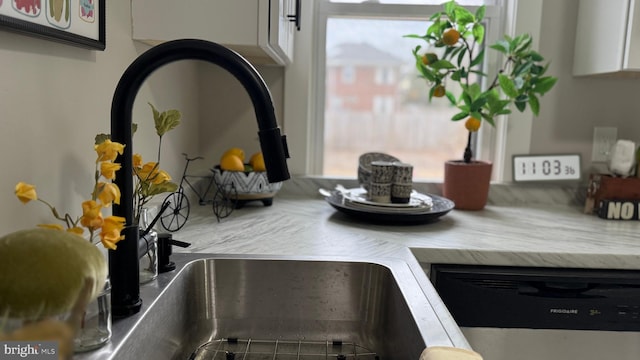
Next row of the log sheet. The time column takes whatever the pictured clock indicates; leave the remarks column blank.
11:03
